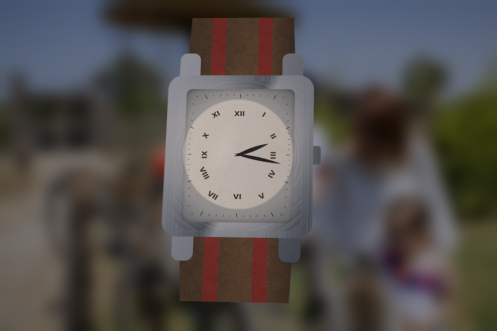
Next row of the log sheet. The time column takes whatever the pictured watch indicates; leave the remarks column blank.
2:17
